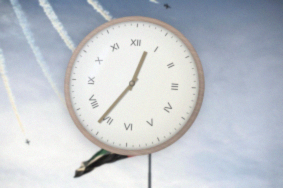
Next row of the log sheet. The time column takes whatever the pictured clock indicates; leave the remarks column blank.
12:36
